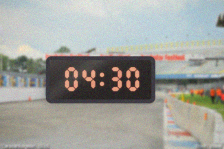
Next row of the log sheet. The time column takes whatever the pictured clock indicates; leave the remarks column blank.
4:30
